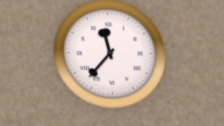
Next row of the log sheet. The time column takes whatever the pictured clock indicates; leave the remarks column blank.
11:37
